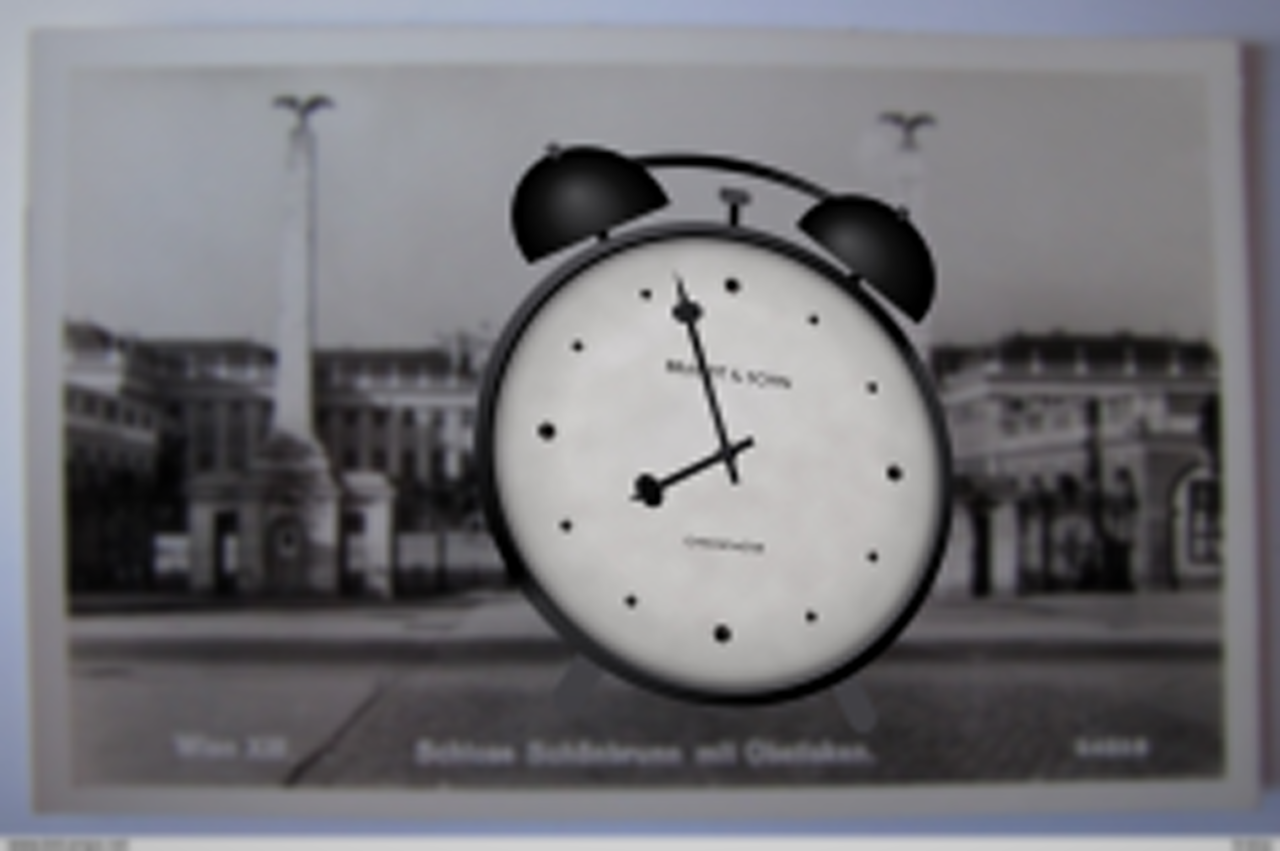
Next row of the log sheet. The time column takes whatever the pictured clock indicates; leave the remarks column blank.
7:57
